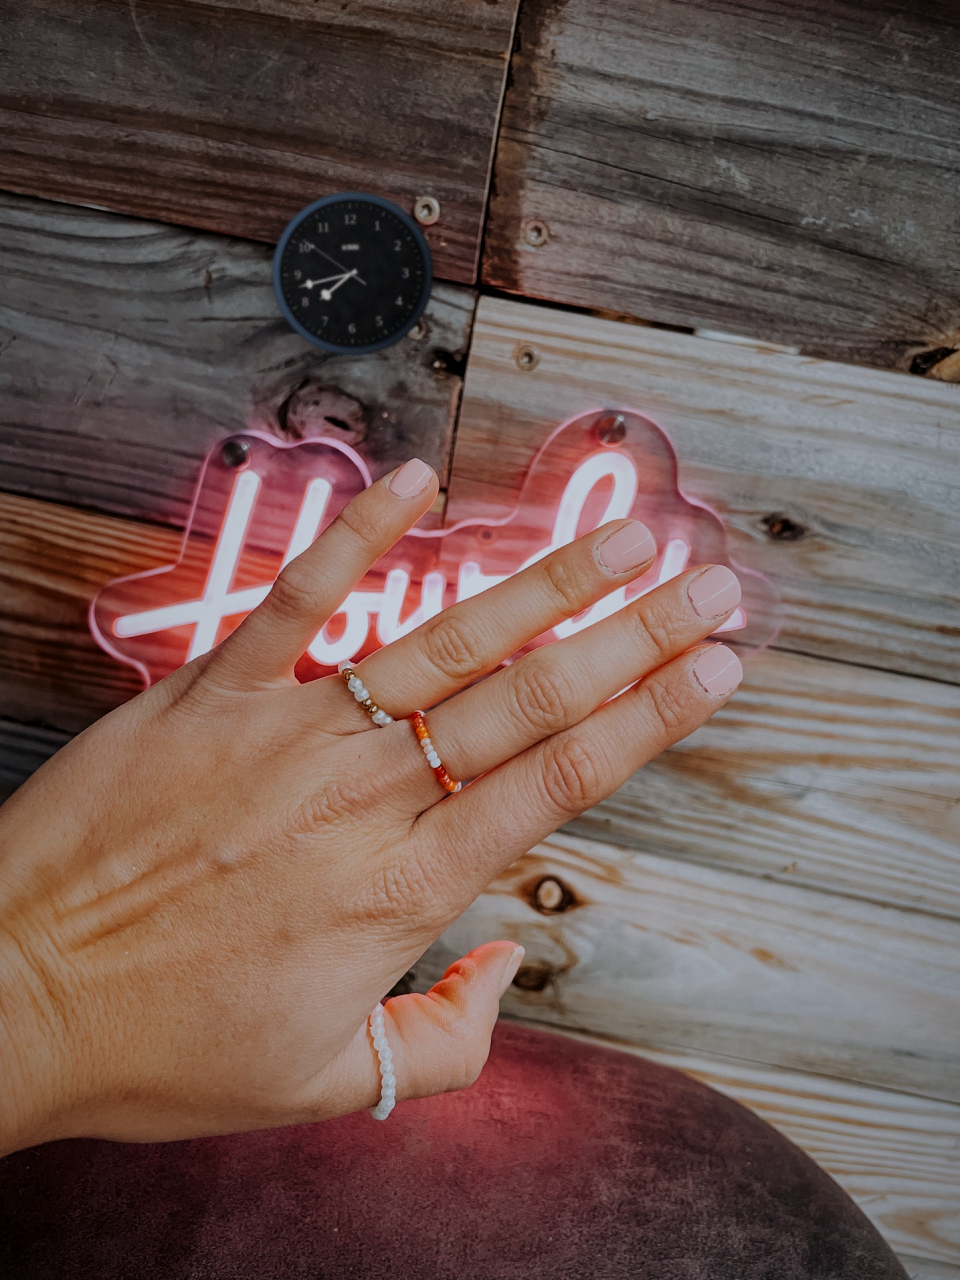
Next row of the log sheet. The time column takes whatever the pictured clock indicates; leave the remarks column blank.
7:42:51
